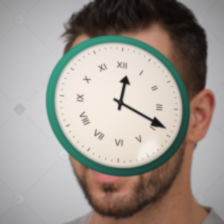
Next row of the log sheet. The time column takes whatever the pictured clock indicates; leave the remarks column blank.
12:19
